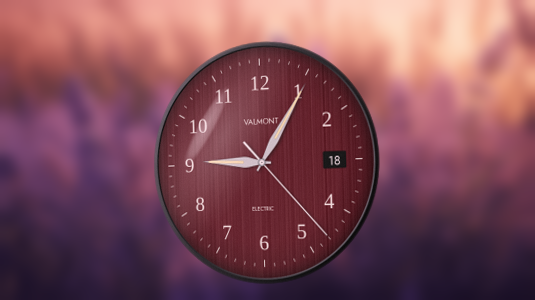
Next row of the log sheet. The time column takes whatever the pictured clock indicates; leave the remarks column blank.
9:05:23
